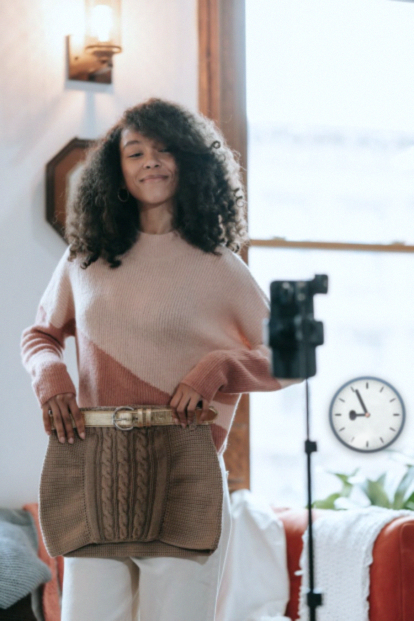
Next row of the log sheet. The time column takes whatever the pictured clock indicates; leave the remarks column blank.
8:56
